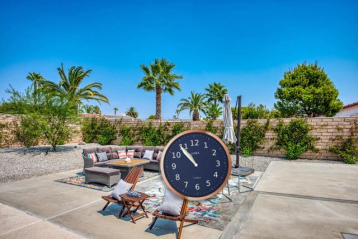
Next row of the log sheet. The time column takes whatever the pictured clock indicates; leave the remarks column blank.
10:54
